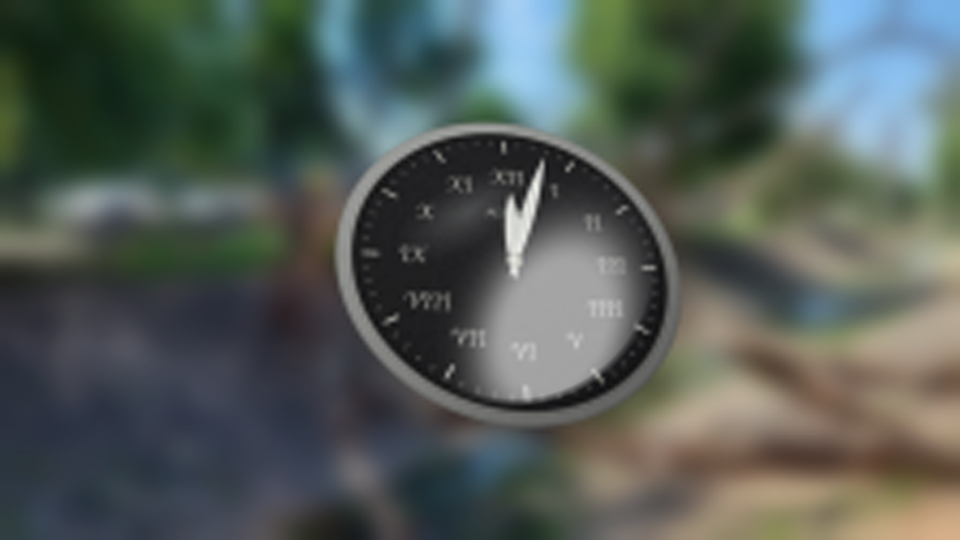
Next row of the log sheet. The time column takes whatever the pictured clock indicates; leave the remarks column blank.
12:03
